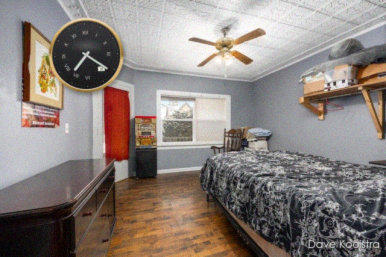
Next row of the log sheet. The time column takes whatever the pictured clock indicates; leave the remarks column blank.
7:21
